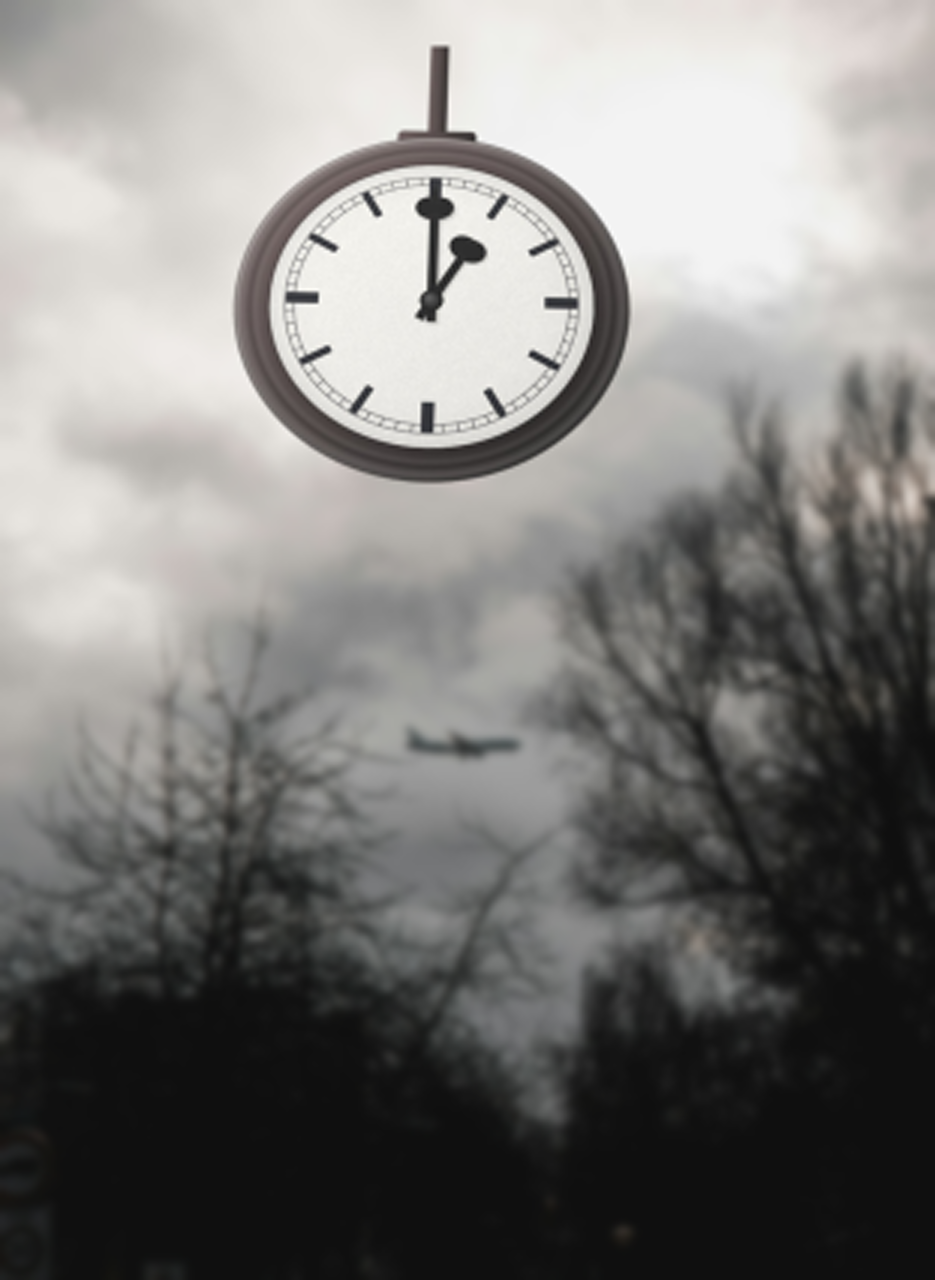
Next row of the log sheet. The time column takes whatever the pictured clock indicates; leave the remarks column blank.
1:00
